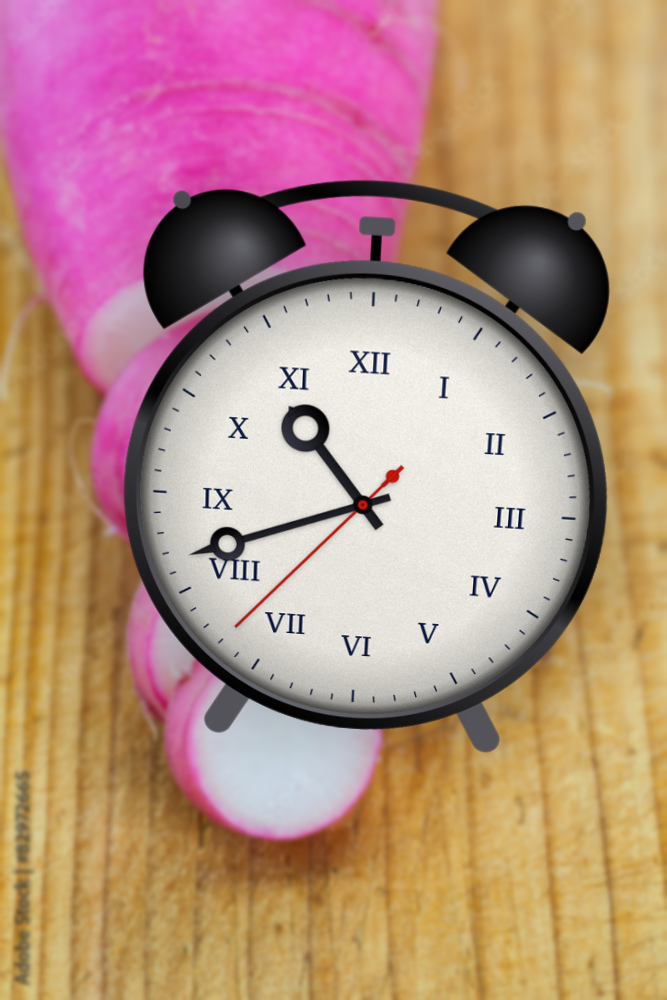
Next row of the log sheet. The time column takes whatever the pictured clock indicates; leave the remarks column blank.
10:41:37
